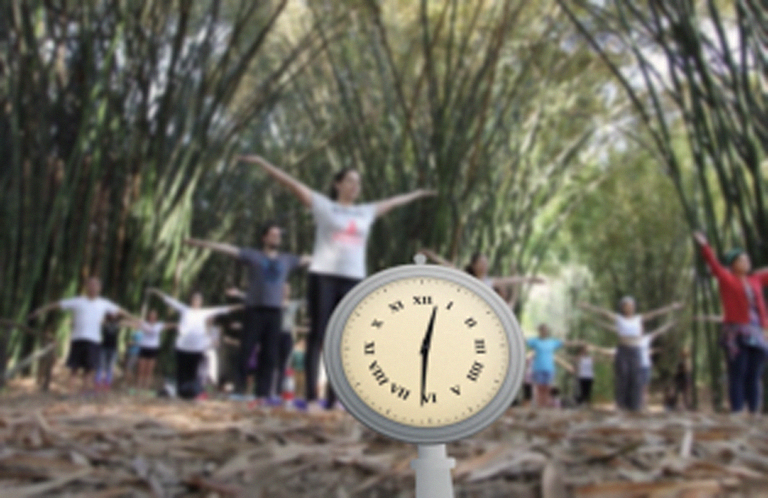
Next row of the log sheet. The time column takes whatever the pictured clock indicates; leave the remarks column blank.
12:31
